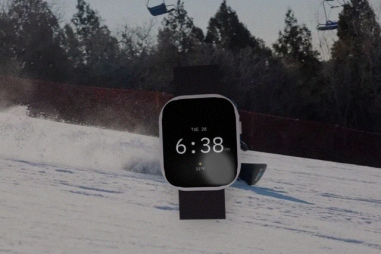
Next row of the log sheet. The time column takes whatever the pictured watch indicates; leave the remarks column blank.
6:38
